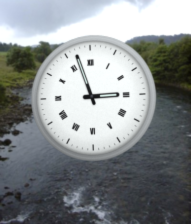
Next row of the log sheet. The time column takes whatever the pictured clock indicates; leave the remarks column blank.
2:57
